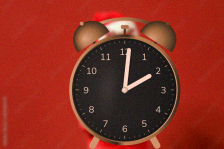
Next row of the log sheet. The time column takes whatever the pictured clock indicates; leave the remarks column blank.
2:01
